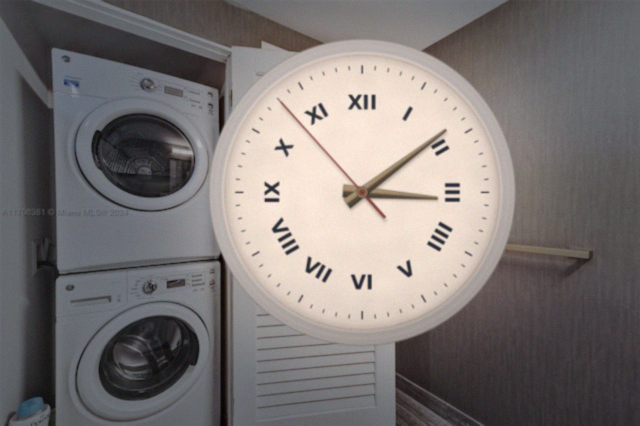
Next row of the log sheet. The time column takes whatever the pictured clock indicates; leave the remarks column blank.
3:08:53
